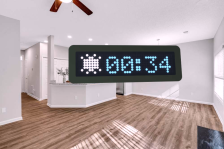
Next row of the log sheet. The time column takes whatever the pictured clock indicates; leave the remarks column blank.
0:34
